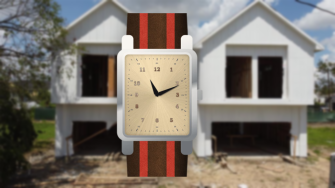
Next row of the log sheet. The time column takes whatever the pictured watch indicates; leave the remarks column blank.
11:11
